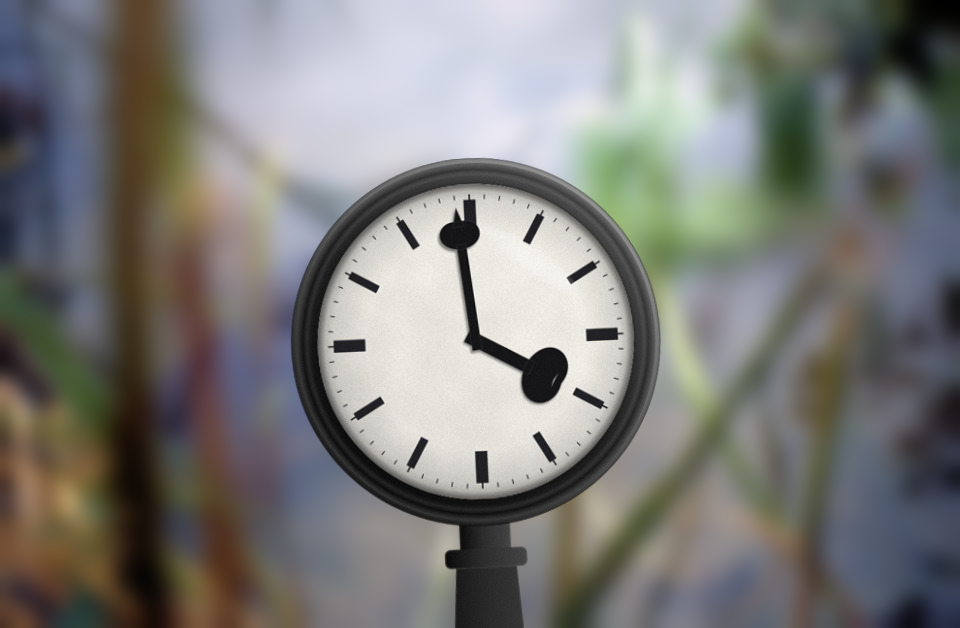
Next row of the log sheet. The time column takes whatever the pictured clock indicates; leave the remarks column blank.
3:59
